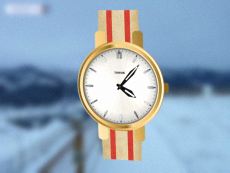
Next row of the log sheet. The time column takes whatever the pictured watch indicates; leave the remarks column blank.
4:07
